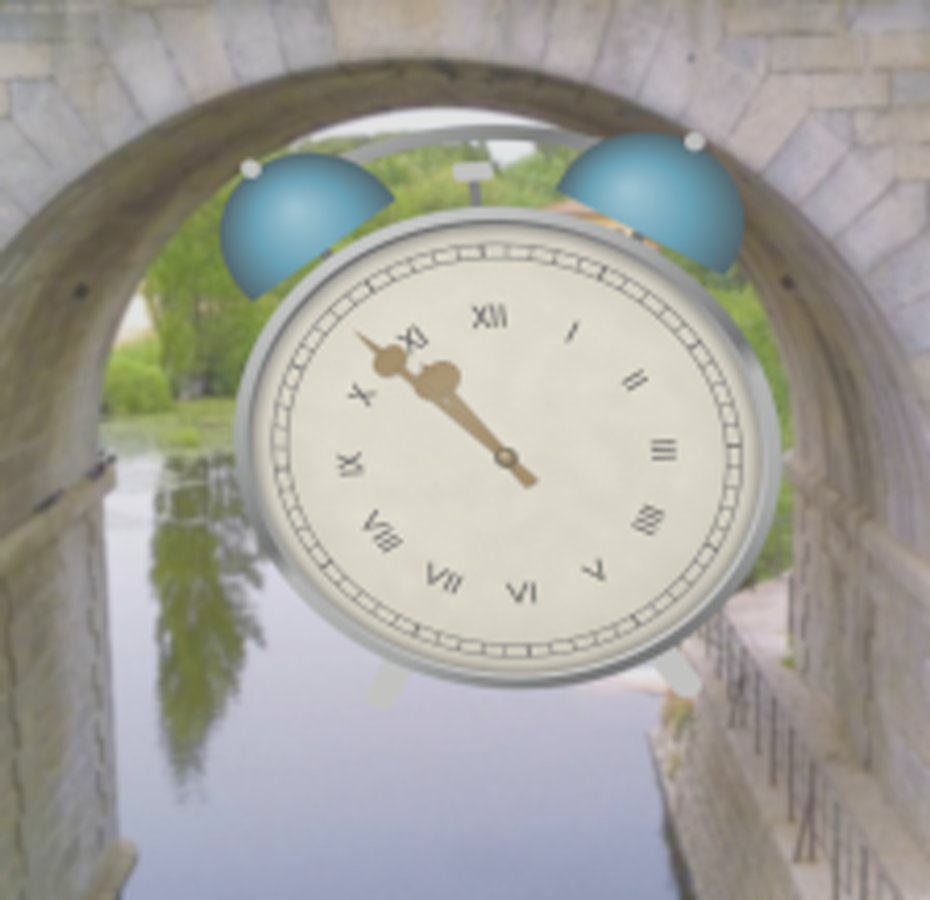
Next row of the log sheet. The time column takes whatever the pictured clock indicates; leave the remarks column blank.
10:53
